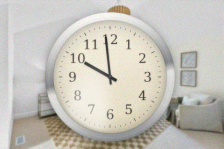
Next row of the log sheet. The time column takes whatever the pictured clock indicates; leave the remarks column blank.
9:59
